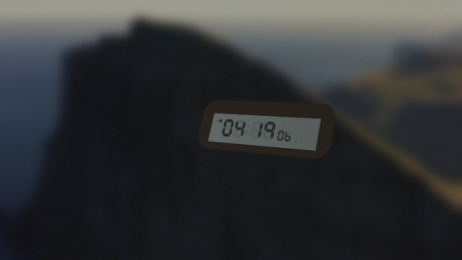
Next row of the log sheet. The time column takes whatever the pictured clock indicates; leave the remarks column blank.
4:19:06
